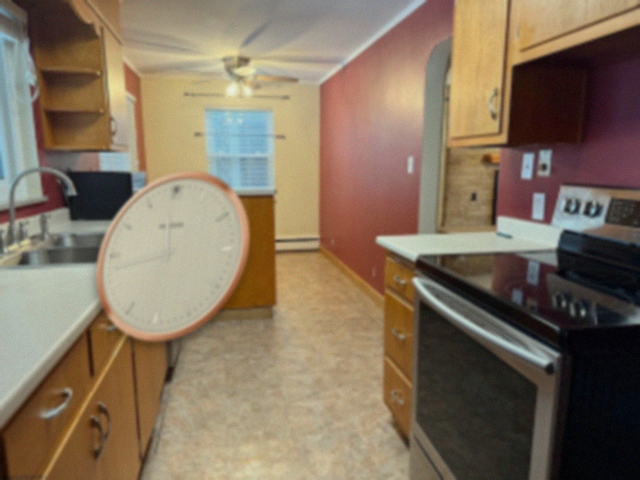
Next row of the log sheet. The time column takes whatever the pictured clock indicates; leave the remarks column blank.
11:43
